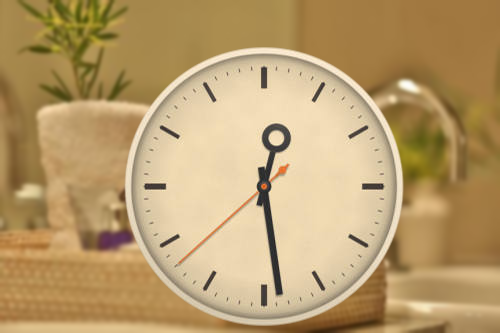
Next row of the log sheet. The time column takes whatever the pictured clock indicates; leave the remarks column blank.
12:28:38
